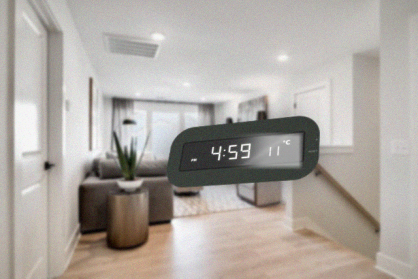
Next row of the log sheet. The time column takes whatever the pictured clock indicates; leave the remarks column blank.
4:59
